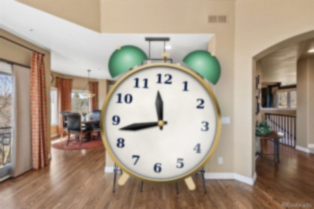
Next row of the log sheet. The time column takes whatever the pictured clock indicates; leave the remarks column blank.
11:43
